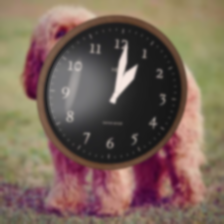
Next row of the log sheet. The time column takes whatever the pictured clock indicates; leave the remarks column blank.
1:01
